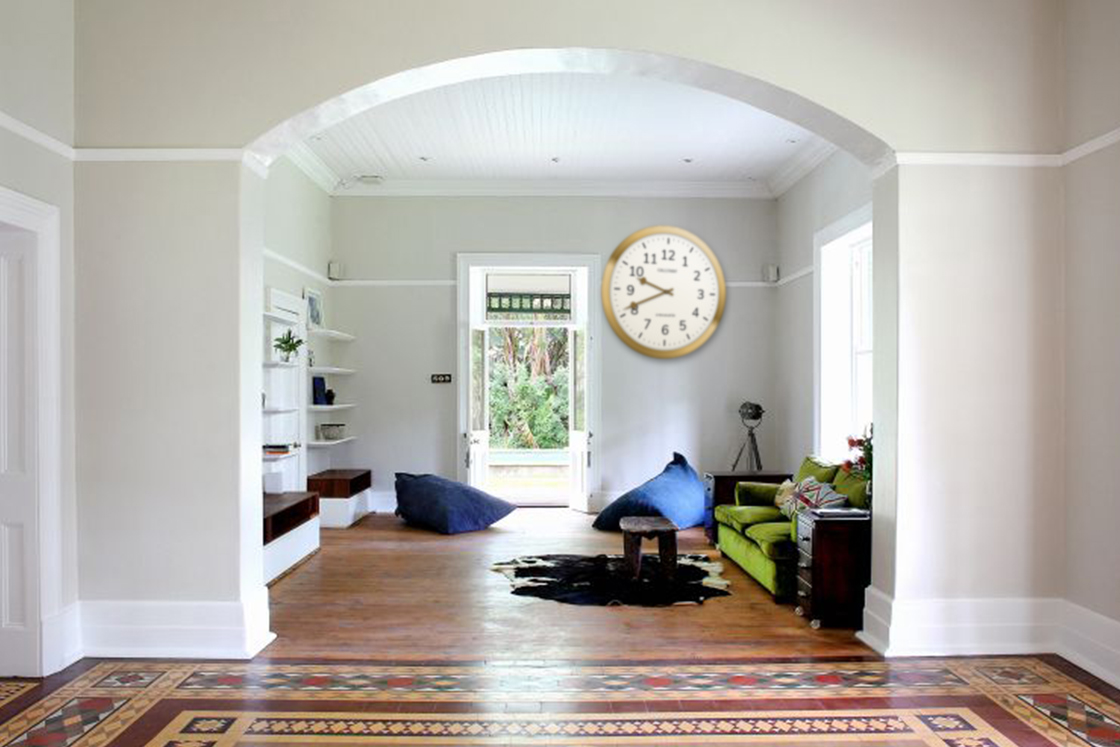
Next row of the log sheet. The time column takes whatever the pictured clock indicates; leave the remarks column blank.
9:41
